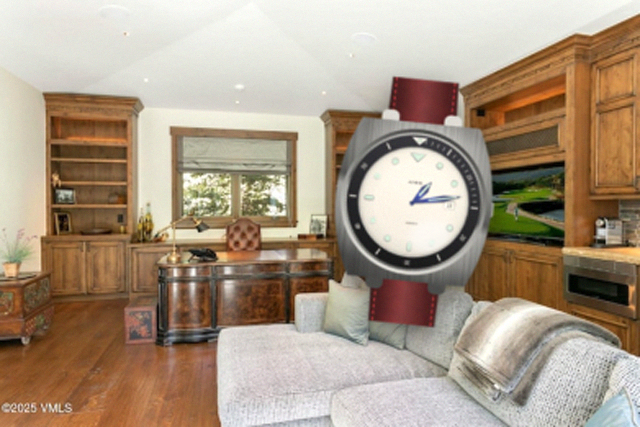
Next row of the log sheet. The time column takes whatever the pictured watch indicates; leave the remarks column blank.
1:13
